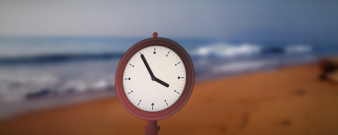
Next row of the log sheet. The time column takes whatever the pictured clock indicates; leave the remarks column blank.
3:55
